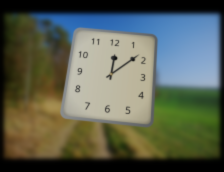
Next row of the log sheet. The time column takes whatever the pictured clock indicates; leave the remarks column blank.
12:08
